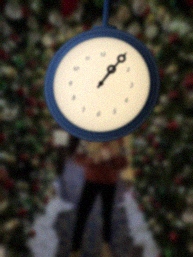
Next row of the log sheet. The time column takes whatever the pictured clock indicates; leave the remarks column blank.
1:06
